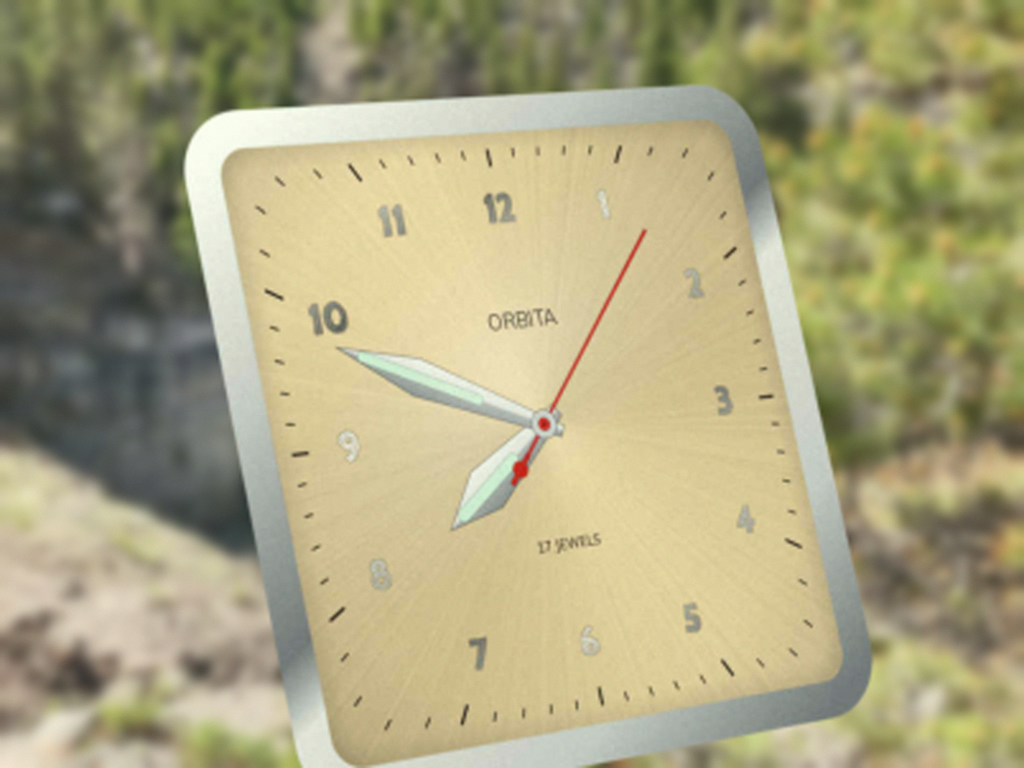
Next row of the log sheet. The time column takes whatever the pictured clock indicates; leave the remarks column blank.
7:49:07
